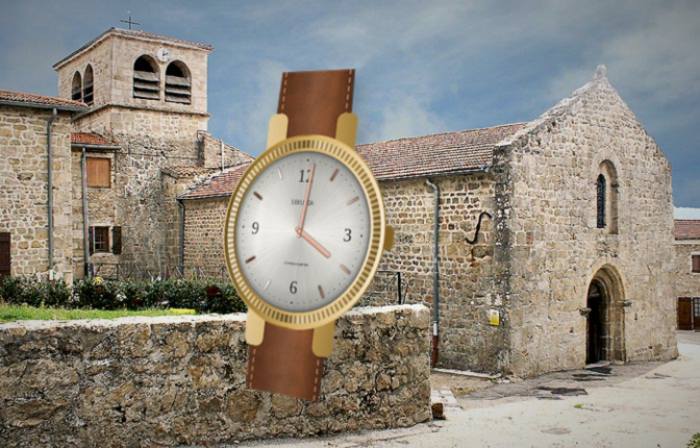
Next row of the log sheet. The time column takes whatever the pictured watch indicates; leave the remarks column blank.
4:01
